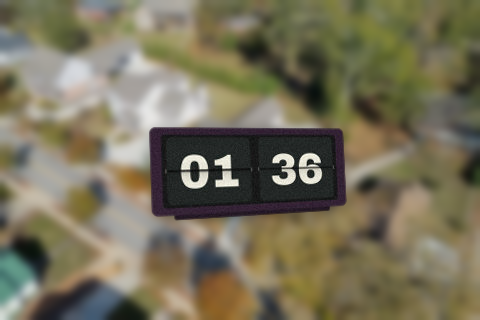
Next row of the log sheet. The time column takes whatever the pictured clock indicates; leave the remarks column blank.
1:36
